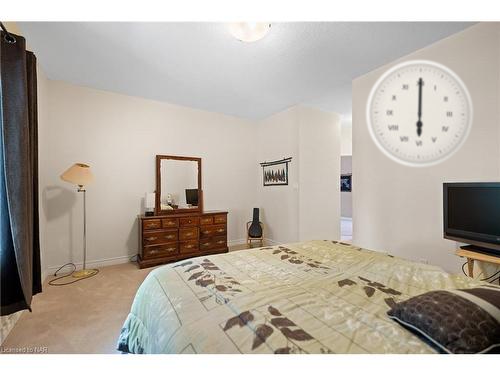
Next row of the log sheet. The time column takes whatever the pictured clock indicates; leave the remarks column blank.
6:00
